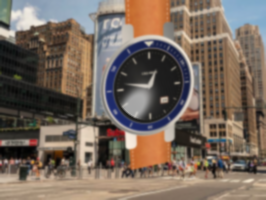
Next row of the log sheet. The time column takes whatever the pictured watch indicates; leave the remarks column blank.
12:47
